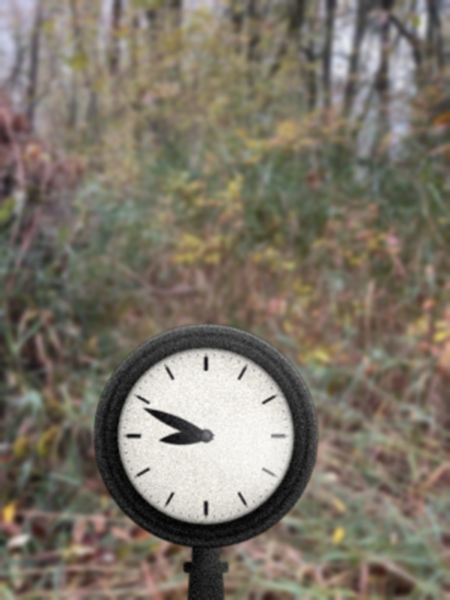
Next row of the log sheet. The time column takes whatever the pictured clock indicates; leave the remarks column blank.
8:49
